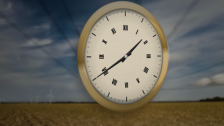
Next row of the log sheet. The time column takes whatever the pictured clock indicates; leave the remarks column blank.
1:40
